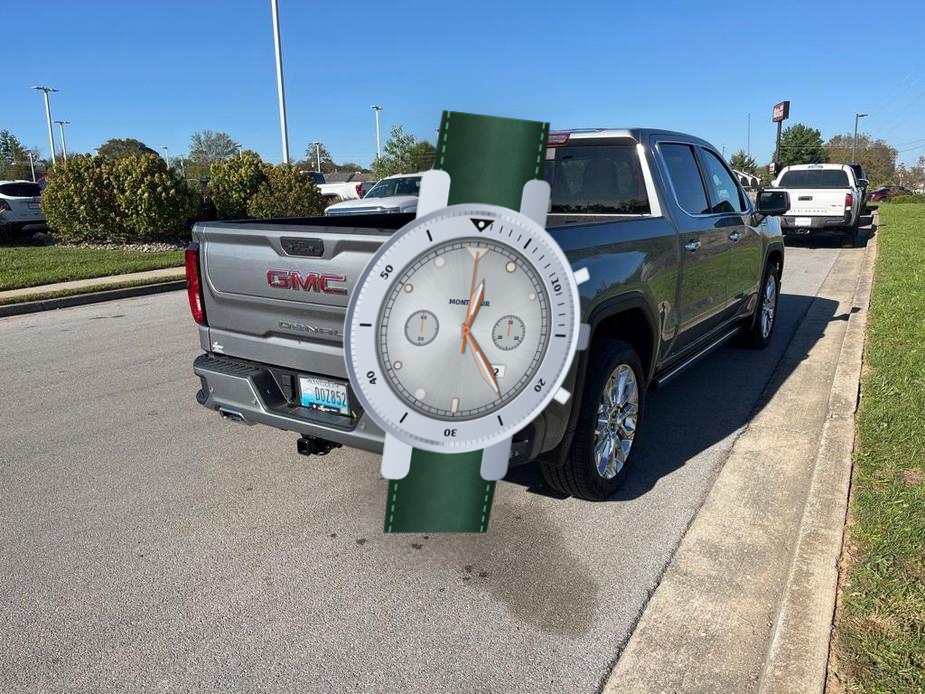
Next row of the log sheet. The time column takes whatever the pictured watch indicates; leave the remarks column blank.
12:24
